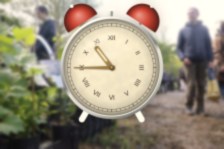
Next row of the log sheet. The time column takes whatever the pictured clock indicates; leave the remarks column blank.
10:45
